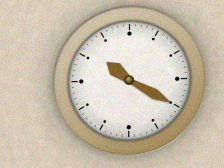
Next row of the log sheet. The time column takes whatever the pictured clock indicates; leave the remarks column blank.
10:20
